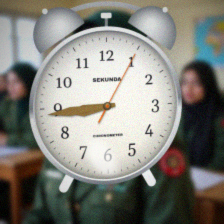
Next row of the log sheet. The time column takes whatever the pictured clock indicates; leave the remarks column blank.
8:44:05
